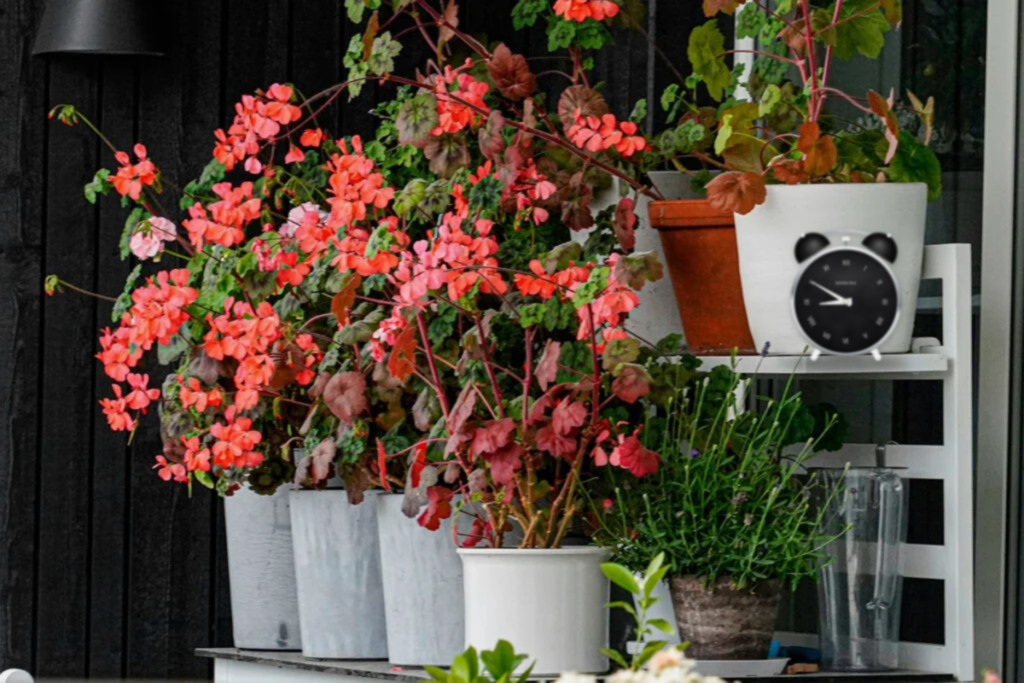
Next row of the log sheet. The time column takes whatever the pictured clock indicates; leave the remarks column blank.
8:50
